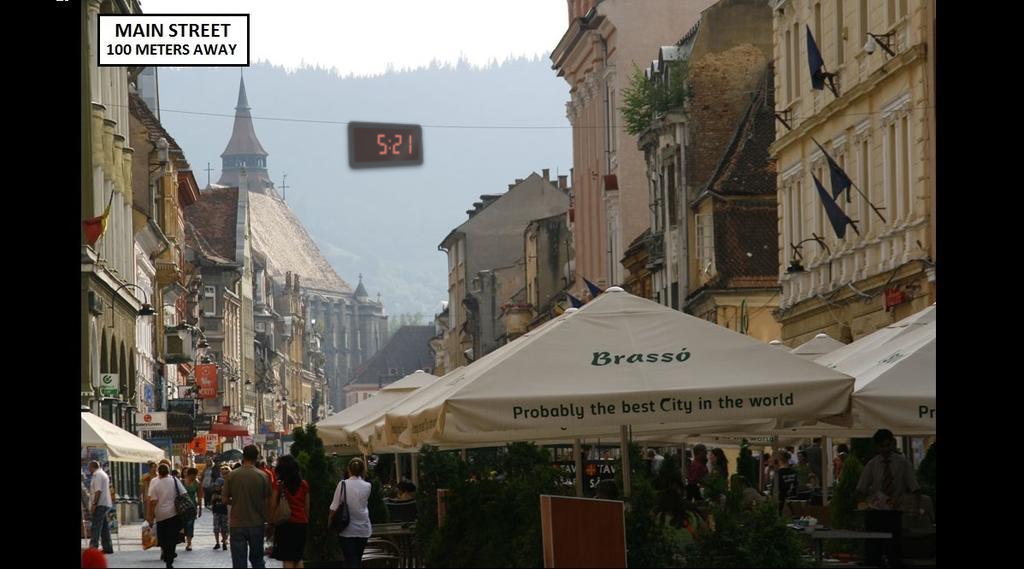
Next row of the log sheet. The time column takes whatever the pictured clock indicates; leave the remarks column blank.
5:21
